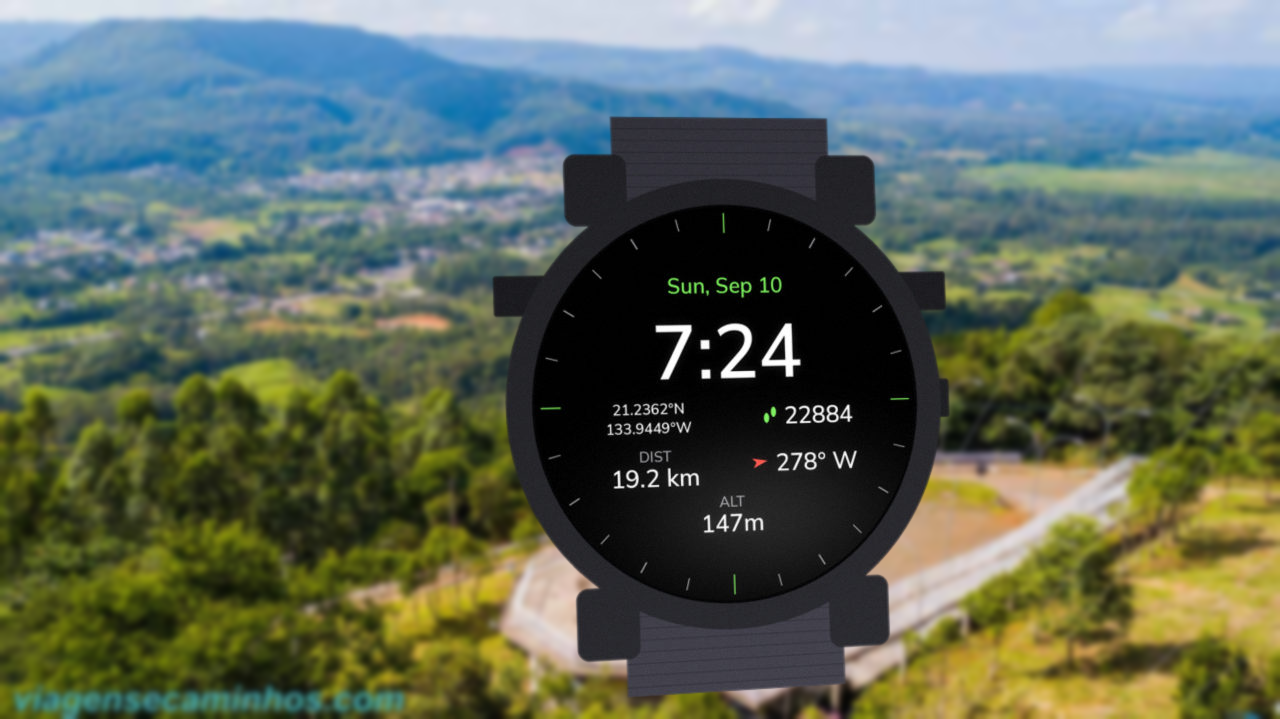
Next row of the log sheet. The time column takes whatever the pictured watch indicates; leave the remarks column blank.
7:24
